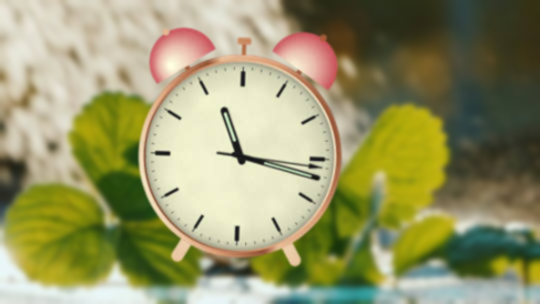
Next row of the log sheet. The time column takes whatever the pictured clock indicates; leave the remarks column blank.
11:17:16
